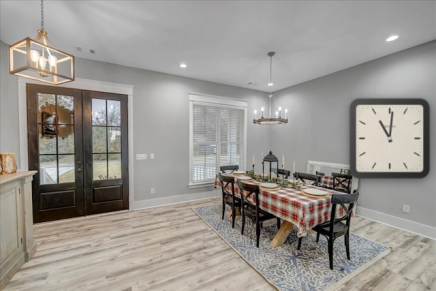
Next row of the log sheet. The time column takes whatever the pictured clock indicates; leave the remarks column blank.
11:01
